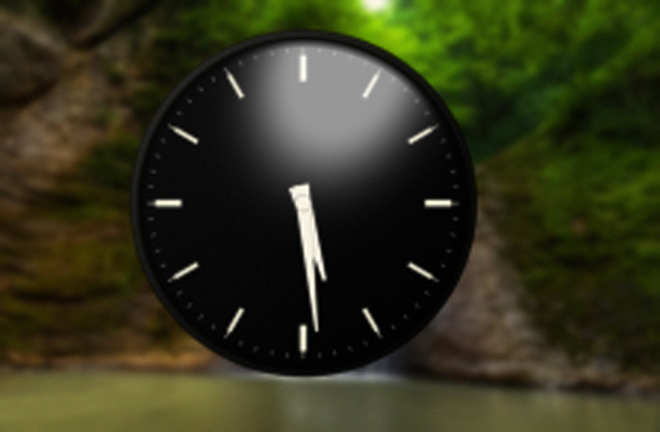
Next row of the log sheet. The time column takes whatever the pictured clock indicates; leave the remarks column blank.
5:29
